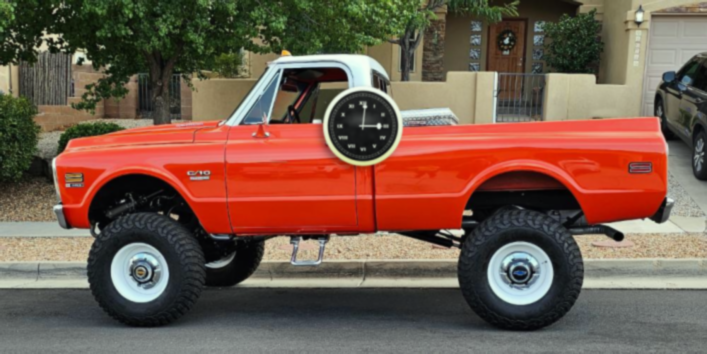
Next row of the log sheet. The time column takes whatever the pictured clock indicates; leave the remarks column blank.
3:01
